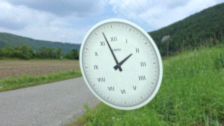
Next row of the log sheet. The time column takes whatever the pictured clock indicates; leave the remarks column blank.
1:57
